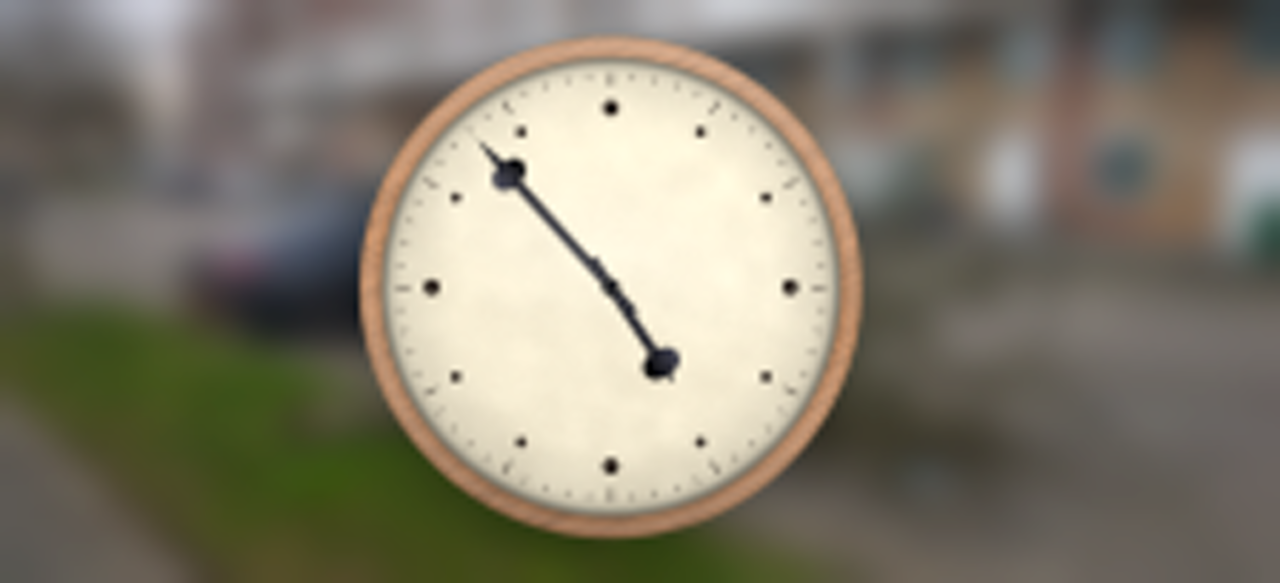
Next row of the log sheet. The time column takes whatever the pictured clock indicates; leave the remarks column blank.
4:53
